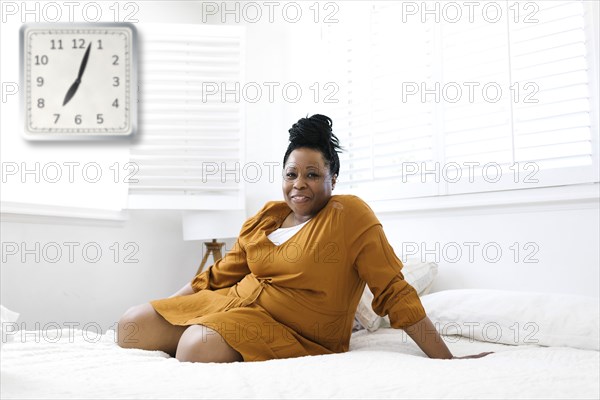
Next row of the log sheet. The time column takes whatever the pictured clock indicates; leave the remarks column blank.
7:03
